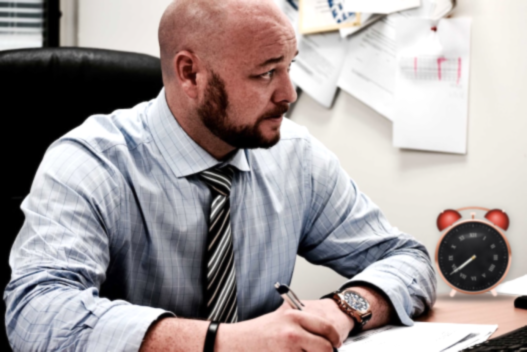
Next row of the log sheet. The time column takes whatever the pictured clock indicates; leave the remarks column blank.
7:39
